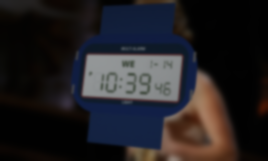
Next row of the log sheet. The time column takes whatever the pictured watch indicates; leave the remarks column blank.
10:39:46
